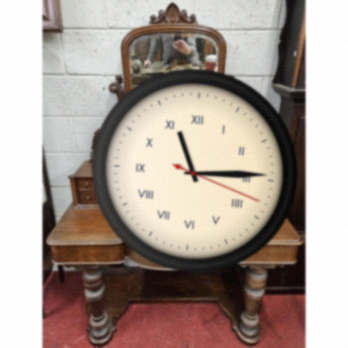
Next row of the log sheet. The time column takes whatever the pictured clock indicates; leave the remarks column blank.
11:14:18
